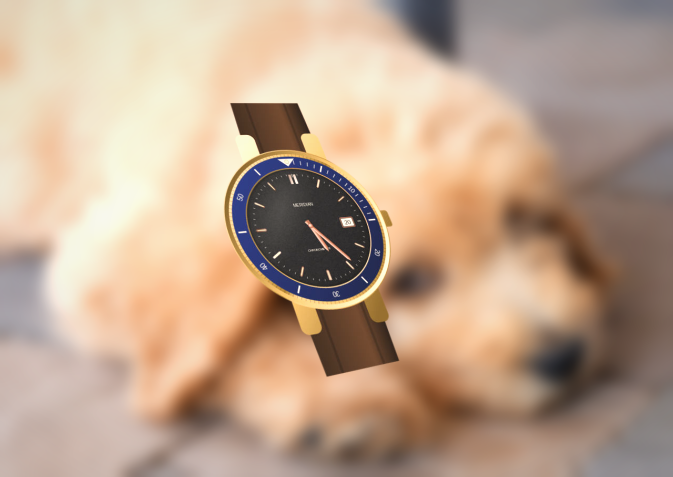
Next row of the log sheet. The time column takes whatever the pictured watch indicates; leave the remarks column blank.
5:24
